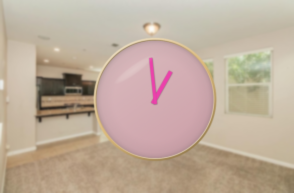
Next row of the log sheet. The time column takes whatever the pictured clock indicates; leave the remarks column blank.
12:59
